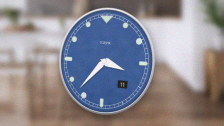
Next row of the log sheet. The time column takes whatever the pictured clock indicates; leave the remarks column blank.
3:37
